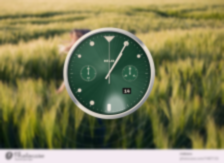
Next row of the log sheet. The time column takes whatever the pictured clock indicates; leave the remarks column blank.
1:05
